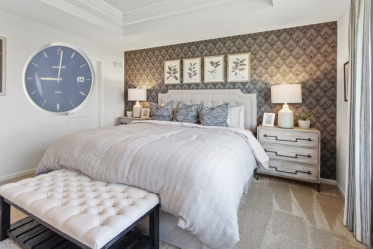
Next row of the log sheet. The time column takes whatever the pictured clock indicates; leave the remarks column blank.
9:01
